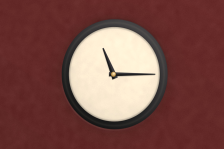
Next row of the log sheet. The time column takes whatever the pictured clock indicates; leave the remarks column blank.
11:15
